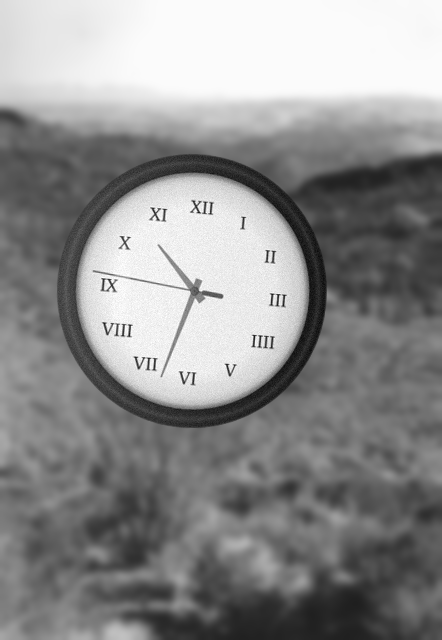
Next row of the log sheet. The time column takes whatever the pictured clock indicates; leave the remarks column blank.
10:32:46
